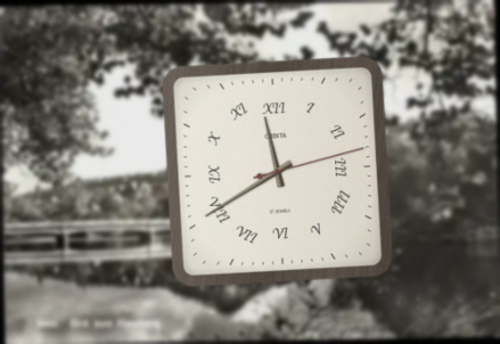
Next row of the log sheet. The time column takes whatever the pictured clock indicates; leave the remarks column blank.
11:40:13
